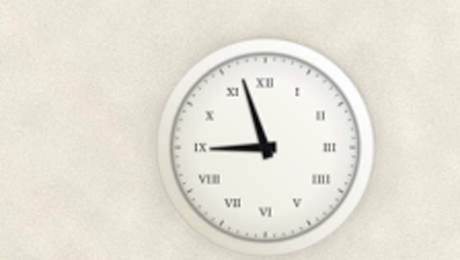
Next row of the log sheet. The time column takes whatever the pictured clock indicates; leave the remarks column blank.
8:57
